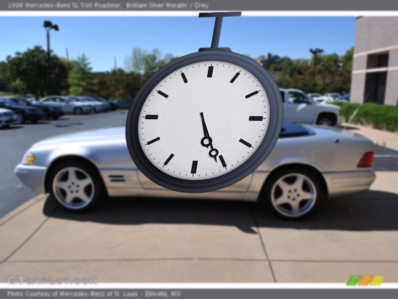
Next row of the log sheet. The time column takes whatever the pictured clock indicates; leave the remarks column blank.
5:26
